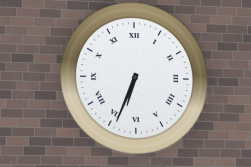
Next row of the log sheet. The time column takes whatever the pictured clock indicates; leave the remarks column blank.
6:34
